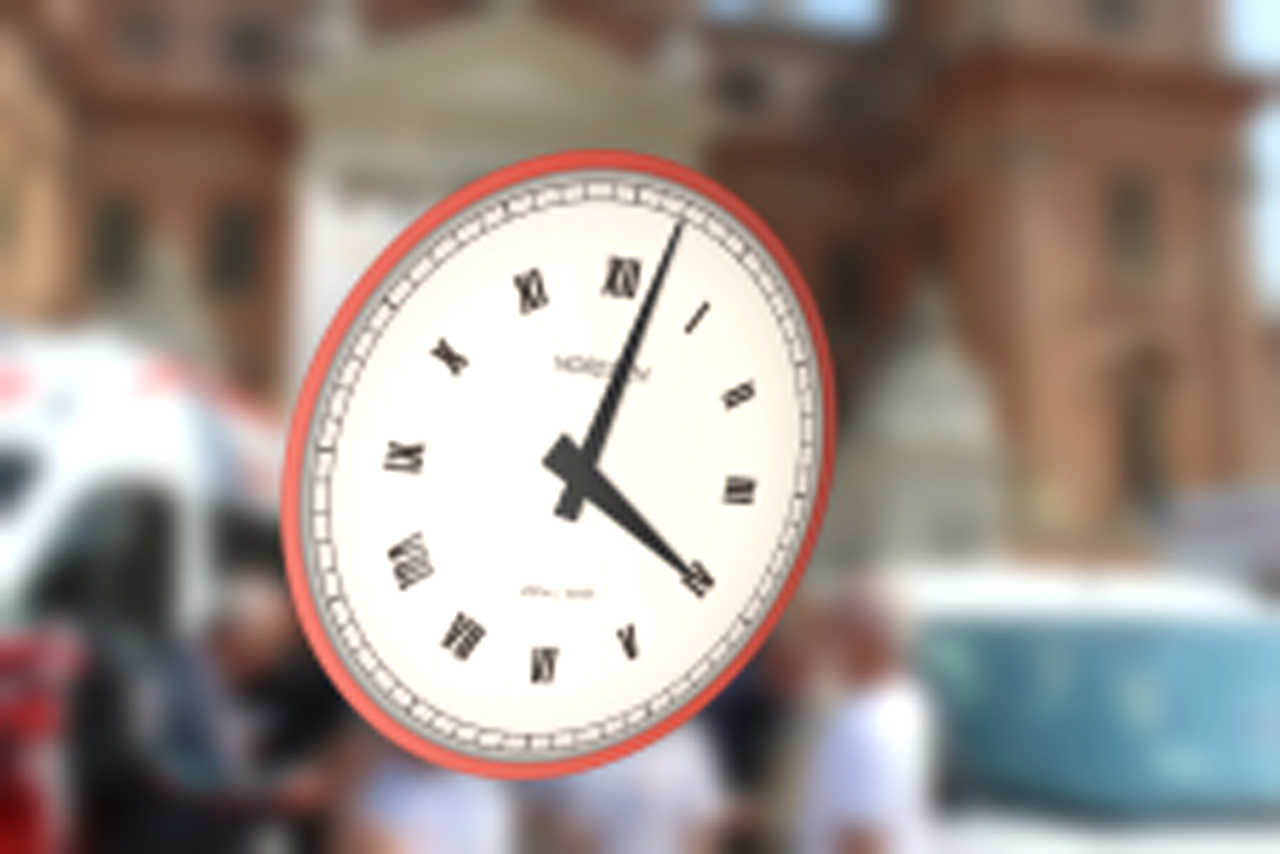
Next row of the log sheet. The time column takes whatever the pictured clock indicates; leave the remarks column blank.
4:02
